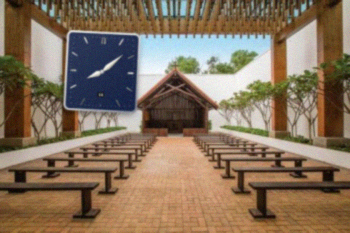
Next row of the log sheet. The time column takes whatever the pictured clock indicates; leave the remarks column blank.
8:08
